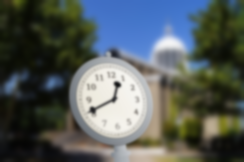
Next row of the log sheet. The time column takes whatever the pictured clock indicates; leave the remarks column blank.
12:41
